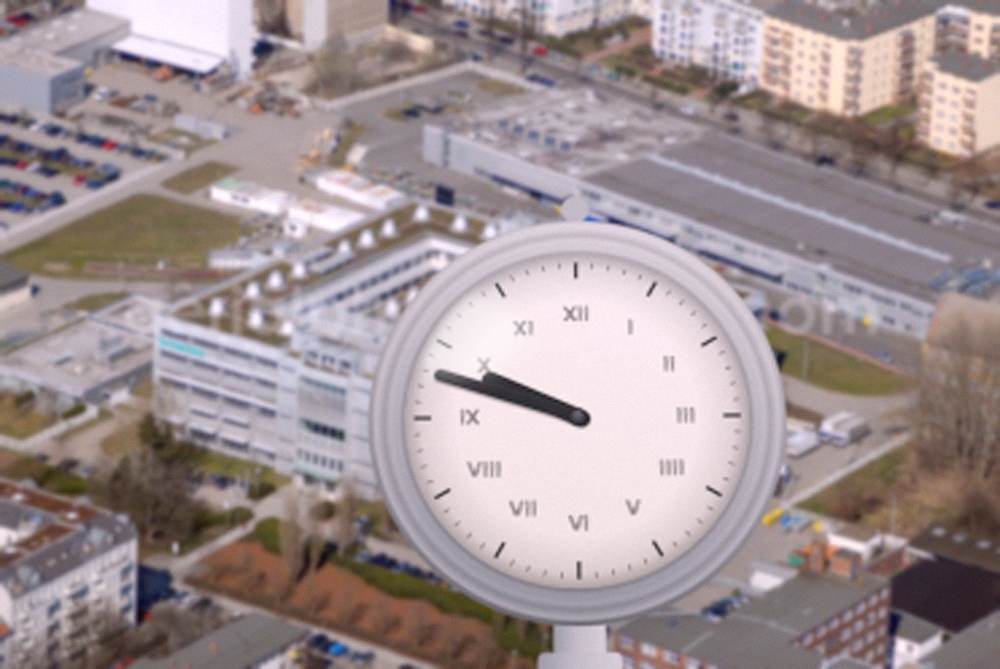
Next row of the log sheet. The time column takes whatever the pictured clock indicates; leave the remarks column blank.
9:48
